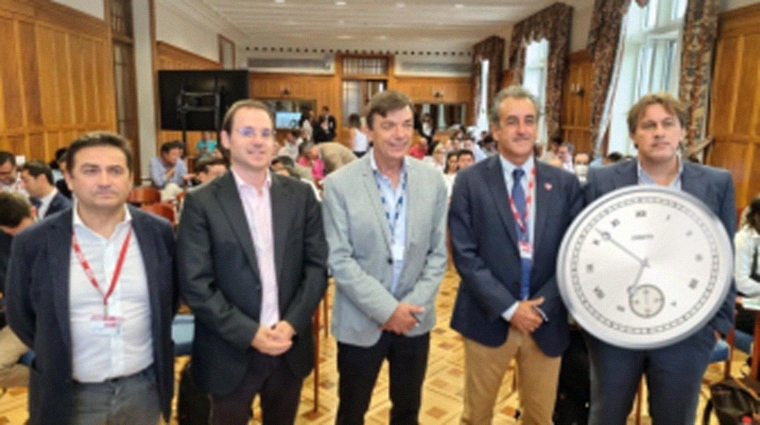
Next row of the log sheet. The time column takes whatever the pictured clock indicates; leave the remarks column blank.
6:52
